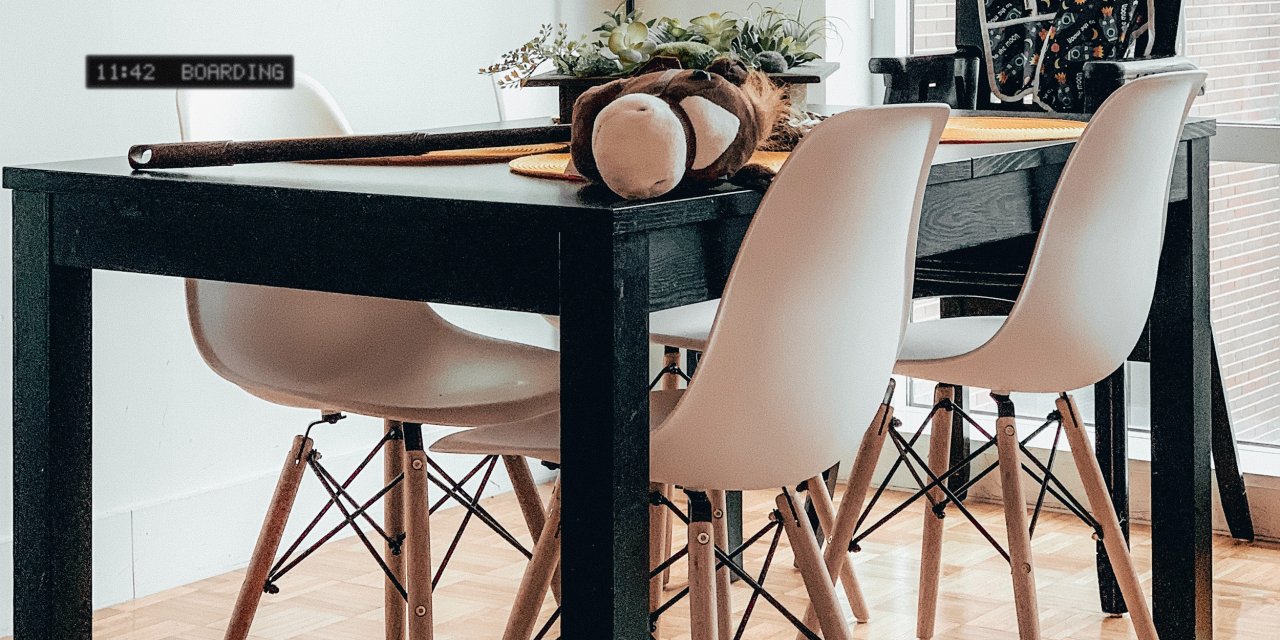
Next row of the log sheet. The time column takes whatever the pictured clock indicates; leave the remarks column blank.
11:42
